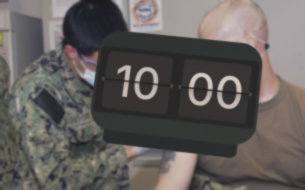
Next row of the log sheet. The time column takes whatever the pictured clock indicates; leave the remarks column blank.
10:00
